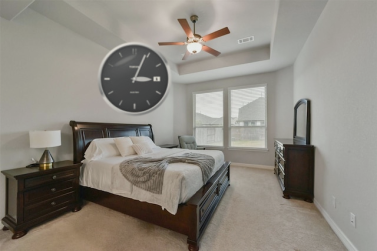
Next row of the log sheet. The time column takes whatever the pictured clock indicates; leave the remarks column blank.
3:04
